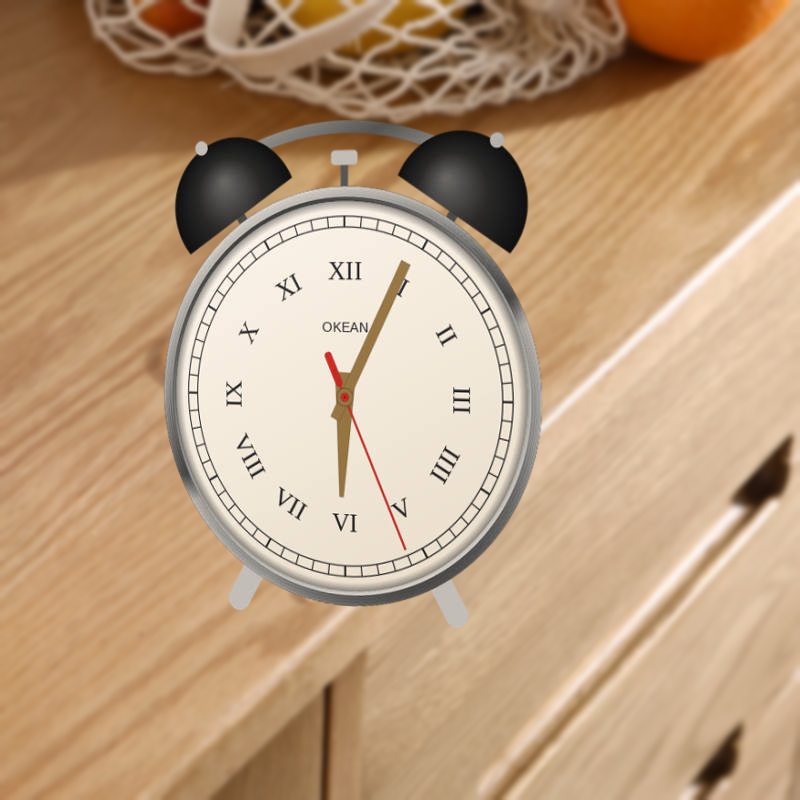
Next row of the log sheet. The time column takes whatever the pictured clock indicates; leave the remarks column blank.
6:04:26
